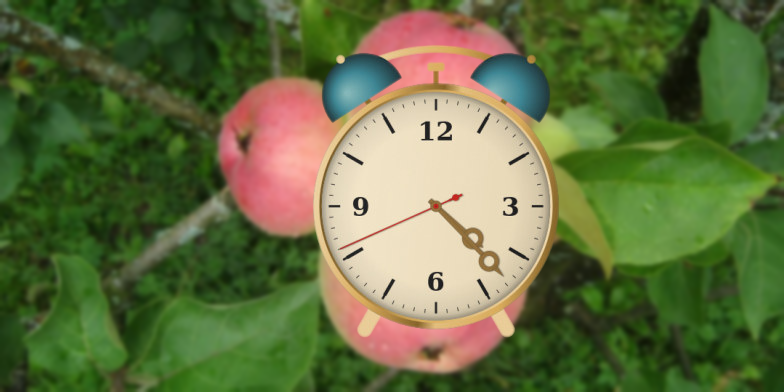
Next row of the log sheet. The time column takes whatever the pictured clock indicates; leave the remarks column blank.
4:22:41
